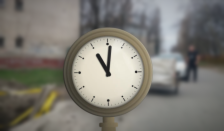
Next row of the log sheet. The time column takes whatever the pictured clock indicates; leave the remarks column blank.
11:01
